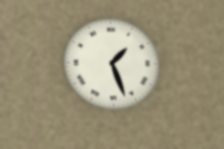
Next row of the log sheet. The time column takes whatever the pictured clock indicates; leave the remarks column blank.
1:27
